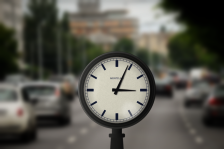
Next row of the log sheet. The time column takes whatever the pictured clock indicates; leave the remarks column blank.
3:04
